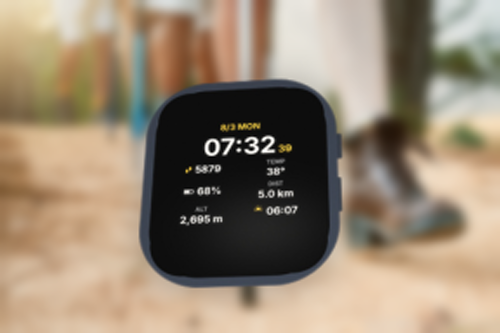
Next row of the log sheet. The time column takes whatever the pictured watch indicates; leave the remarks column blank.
7:32
